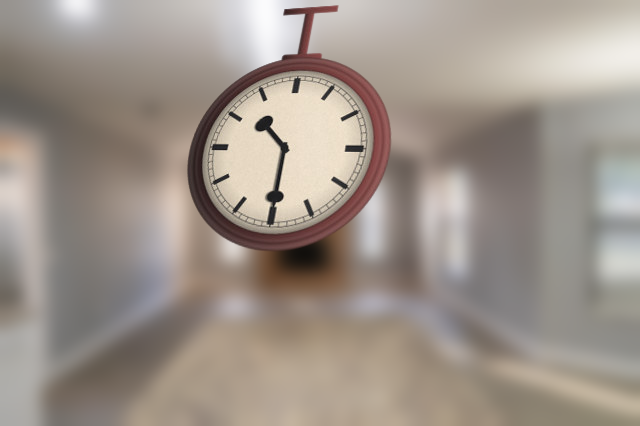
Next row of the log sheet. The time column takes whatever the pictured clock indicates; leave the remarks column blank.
10:30
